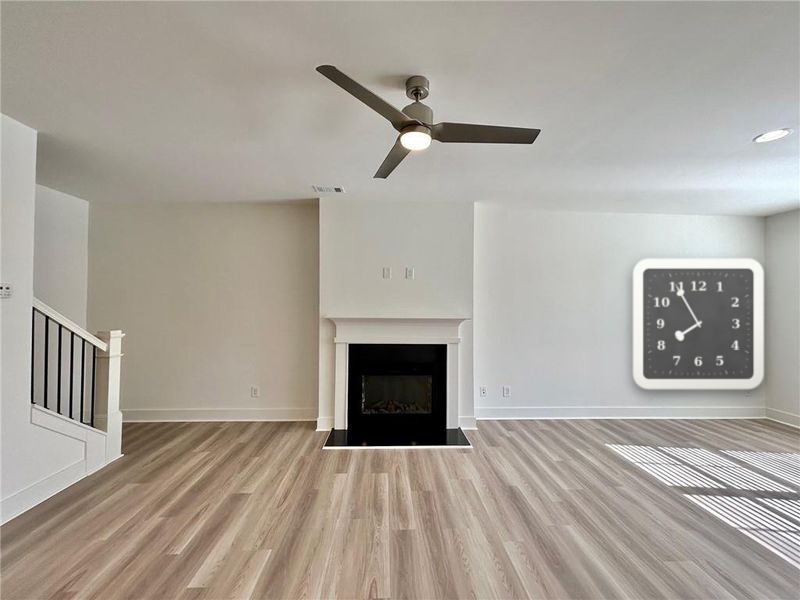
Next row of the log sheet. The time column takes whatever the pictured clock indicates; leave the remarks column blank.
7:55
